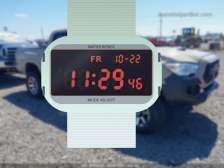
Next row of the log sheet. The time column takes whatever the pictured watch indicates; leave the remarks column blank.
11:29:46
